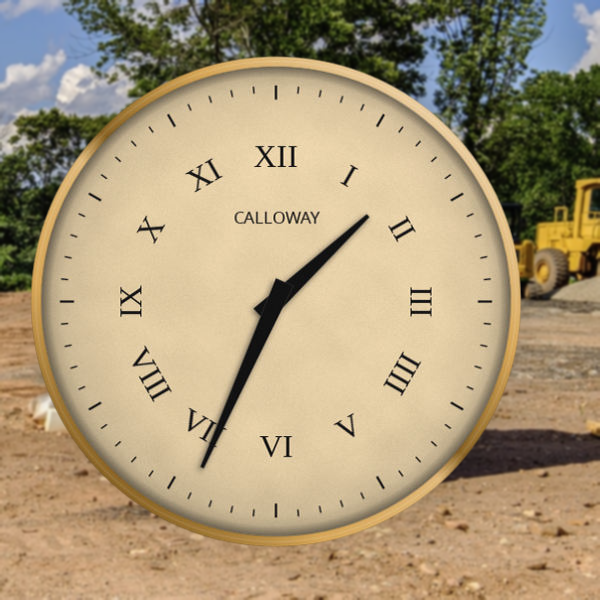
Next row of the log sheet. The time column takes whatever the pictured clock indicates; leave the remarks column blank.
1:34
